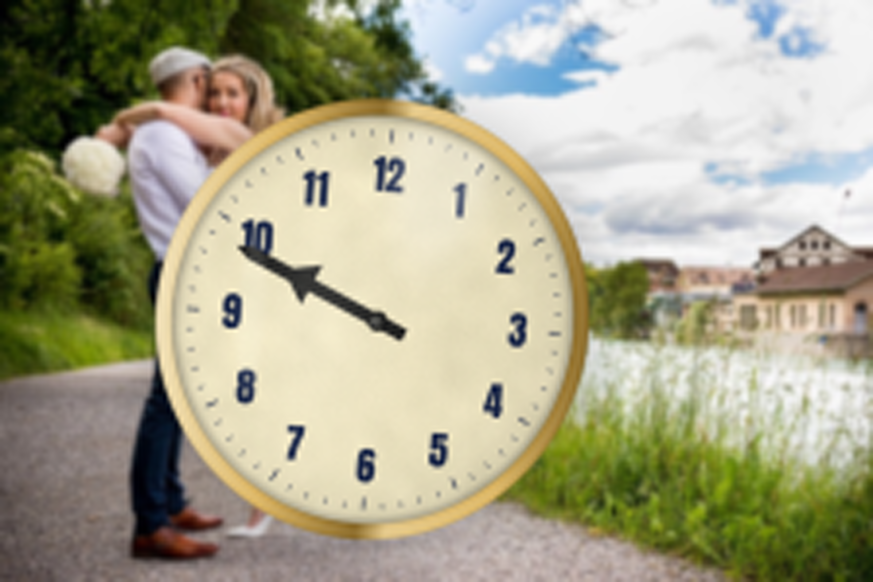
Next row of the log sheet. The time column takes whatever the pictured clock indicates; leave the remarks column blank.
9:49
